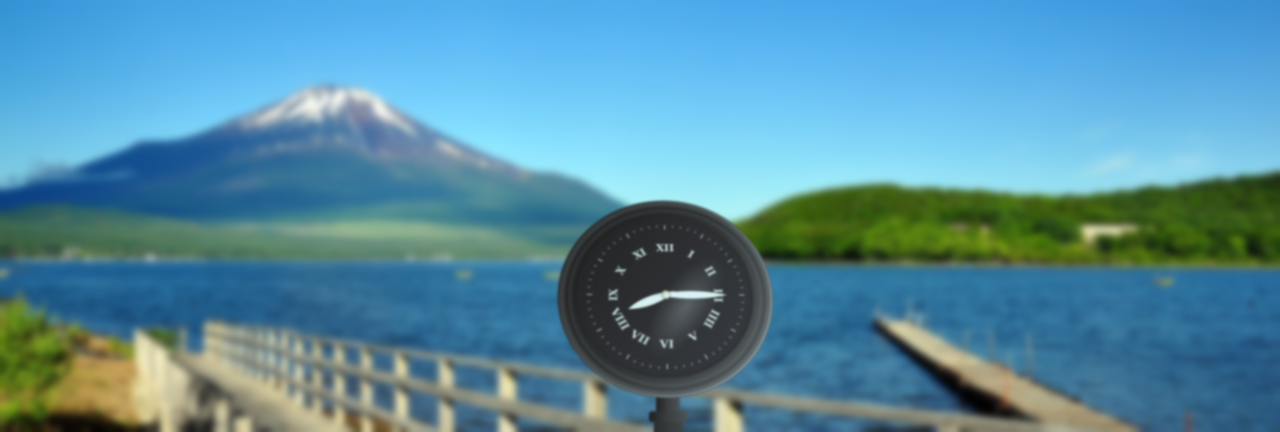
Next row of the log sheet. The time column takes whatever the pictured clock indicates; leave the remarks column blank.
8:15
